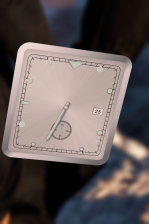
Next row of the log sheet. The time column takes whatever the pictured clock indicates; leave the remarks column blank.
6:33
